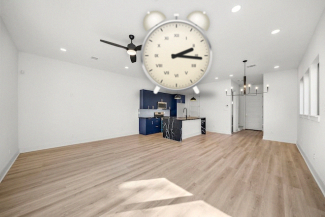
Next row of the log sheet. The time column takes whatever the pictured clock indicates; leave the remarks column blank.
2:16
